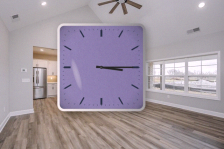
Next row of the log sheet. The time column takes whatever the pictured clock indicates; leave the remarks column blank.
3:15
